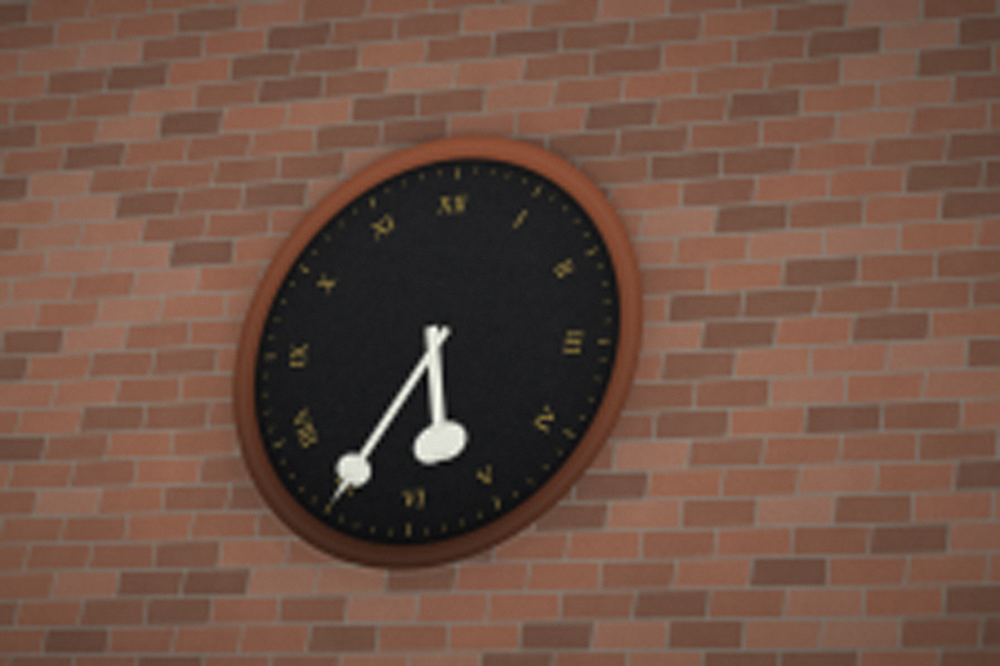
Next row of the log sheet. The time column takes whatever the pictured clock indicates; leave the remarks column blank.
5:35
